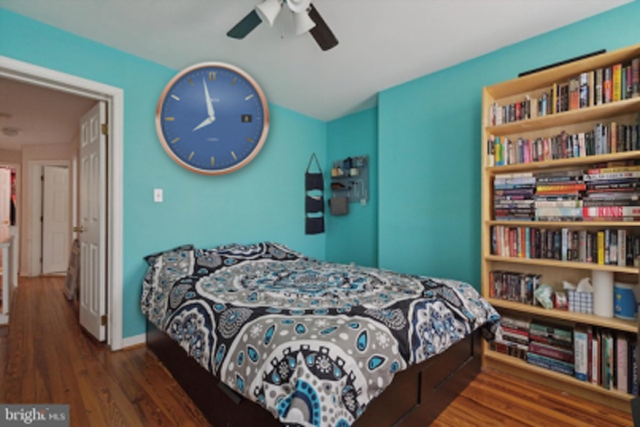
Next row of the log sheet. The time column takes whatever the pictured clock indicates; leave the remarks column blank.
7:58
